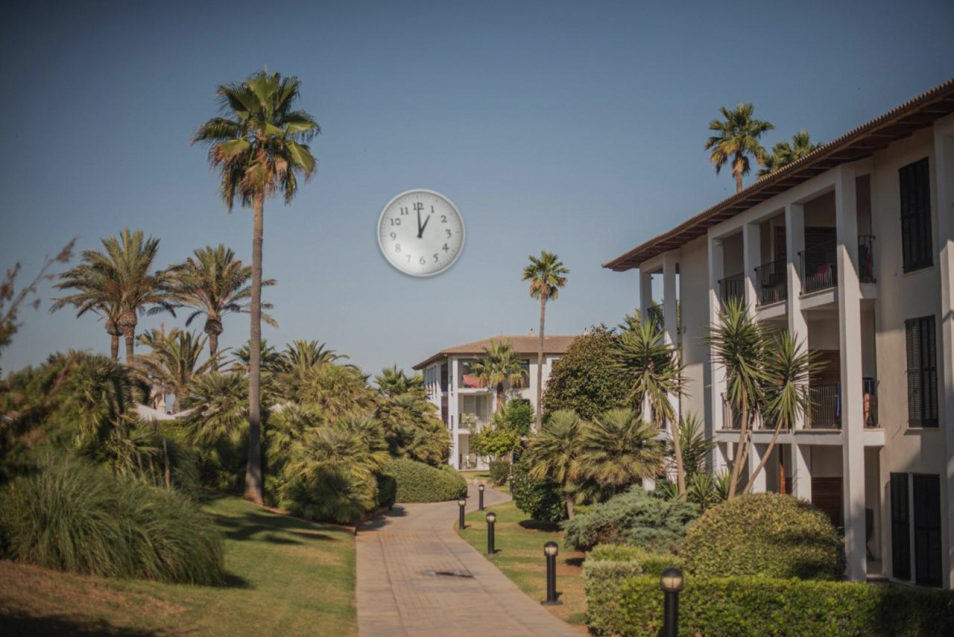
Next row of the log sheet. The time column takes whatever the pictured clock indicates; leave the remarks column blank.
1:00
